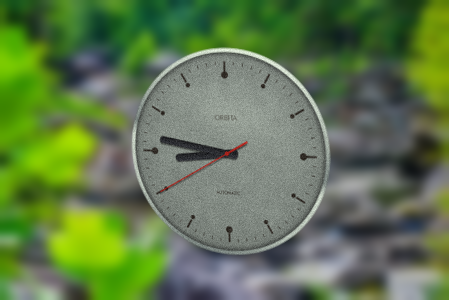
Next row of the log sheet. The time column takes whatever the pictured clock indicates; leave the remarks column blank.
8:46:40
